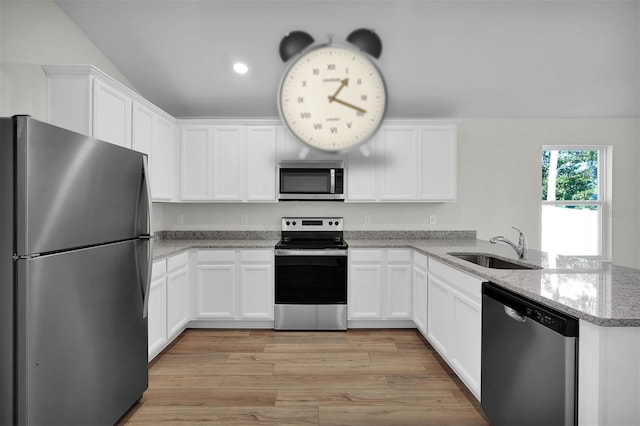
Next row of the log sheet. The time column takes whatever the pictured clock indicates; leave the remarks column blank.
1:19
